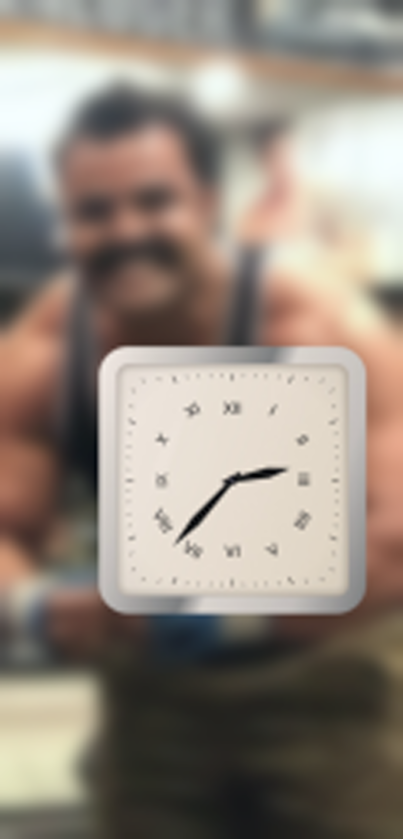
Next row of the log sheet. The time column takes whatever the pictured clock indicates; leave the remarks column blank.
2:37
